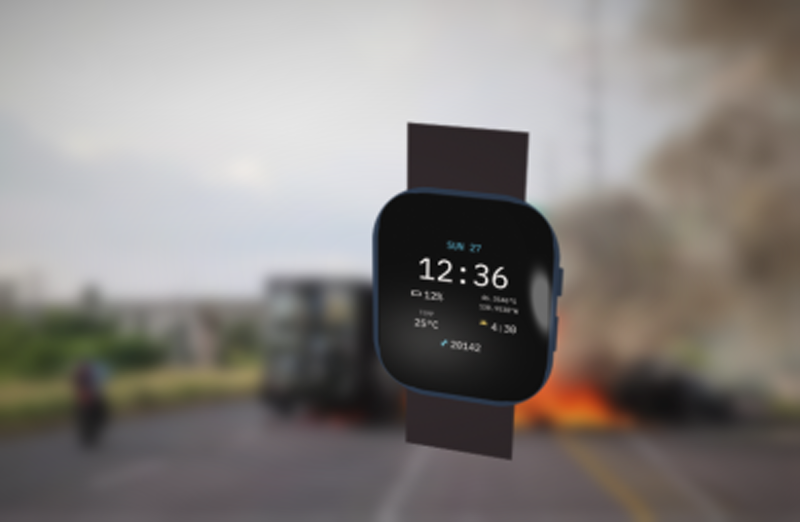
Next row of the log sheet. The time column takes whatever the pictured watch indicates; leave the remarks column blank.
12:36
